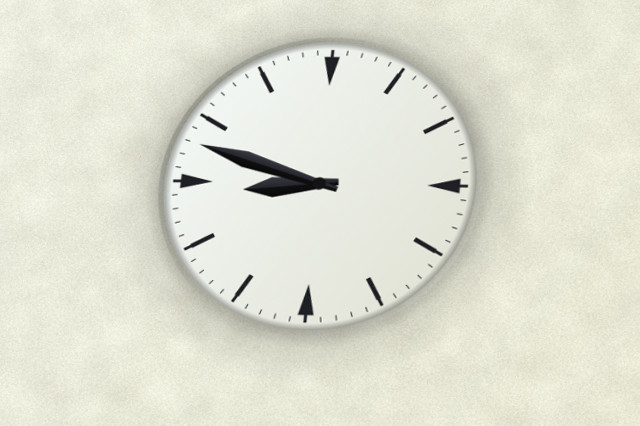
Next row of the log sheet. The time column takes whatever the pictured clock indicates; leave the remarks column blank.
8:48
